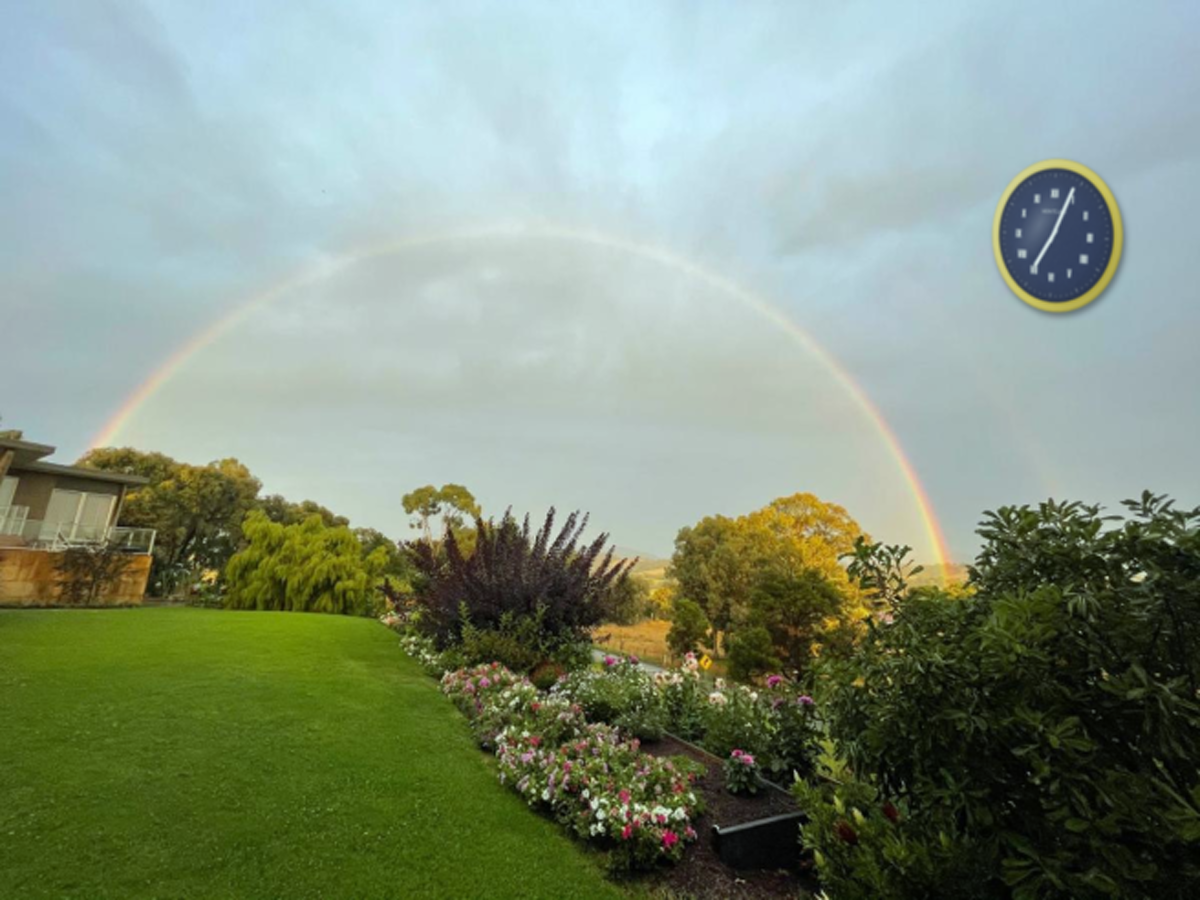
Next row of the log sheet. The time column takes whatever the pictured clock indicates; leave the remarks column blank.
7:04
